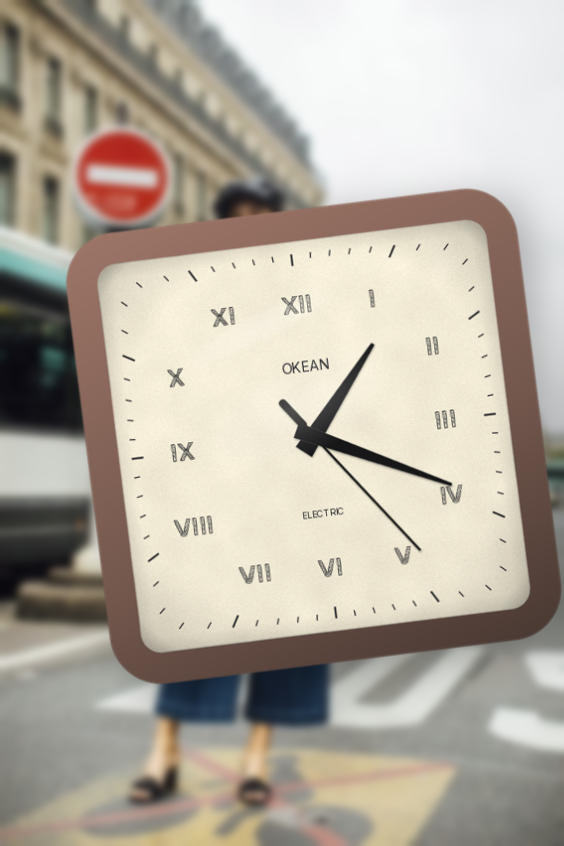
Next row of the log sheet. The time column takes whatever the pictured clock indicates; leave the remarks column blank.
1:19:24
